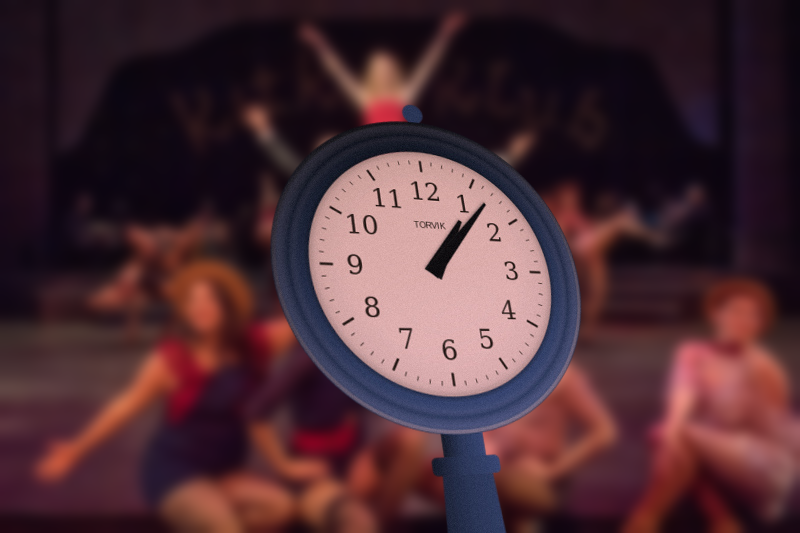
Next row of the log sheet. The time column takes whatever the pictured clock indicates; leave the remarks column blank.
1:07
